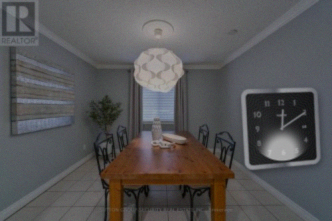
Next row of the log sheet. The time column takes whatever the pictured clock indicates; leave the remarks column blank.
12:10
